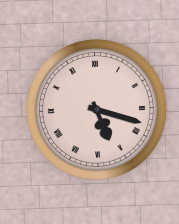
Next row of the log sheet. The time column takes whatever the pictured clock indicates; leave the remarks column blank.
5:18
